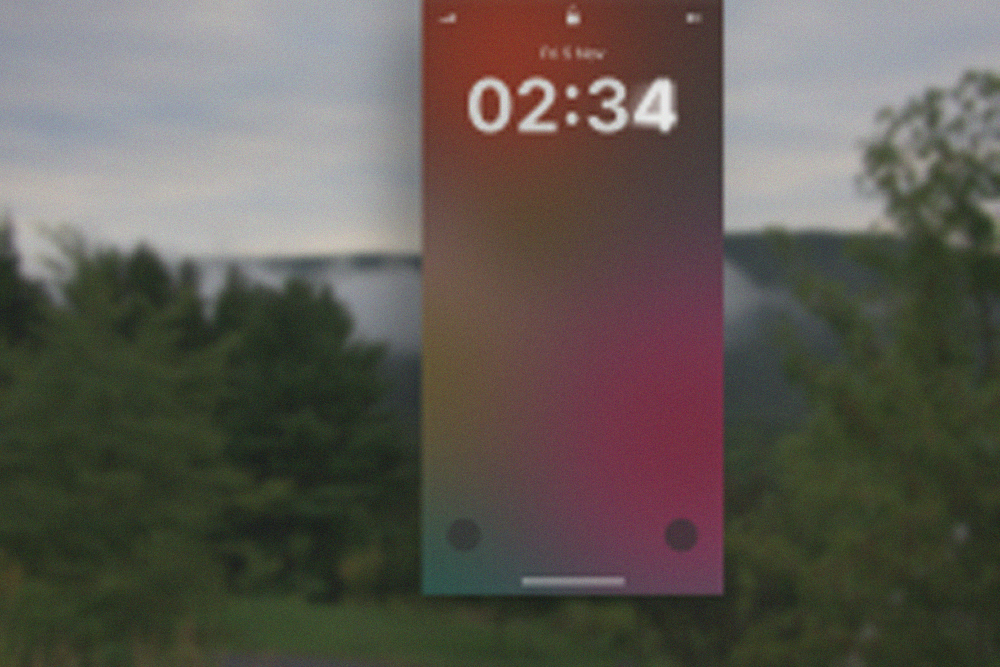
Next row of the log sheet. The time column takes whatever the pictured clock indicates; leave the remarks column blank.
2:34
